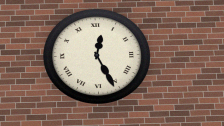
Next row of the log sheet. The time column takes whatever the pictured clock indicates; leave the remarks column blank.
12:26
